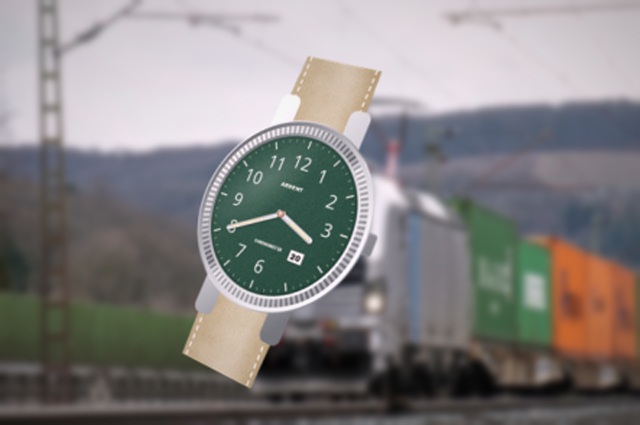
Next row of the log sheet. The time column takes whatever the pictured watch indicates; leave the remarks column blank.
3:40
